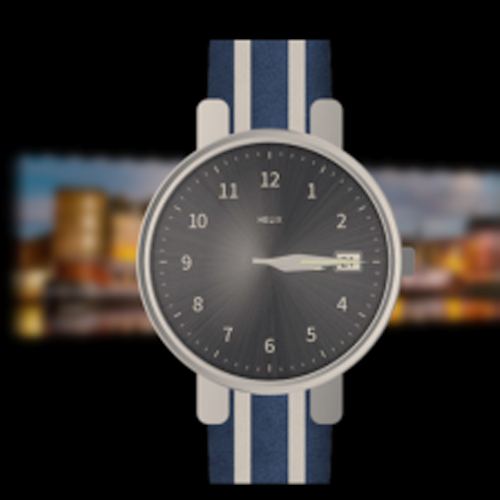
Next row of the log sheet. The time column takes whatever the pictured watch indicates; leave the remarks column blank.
3:15
